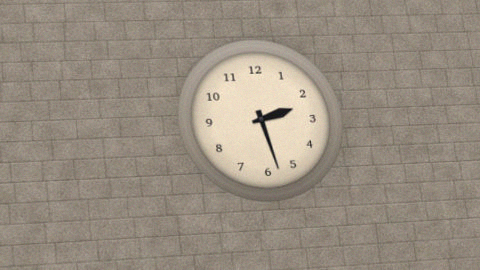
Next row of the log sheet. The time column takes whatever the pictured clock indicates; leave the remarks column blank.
2:28
